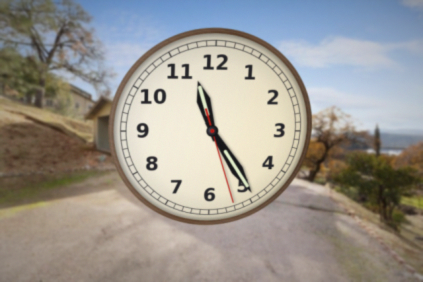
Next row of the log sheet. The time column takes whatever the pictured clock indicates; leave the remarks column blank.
11:24:27
